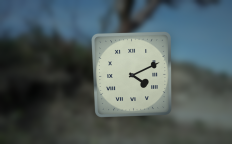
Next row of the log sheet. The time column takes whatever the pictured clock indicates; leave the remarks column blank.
4:11
